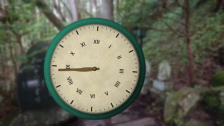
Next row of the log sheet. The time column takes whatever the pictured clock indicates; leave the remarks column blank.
8:44
